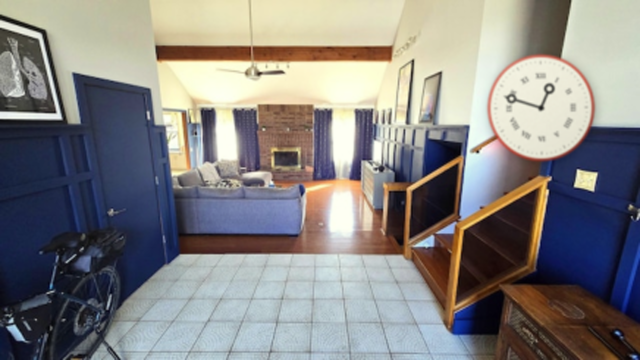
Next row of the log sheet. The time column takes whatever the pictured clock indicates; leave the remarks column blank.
12:48
